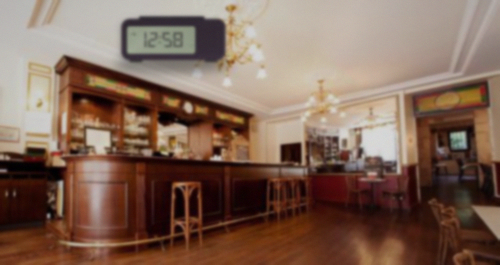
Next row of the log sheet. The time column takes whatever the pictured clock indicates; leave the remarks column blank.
12:58
